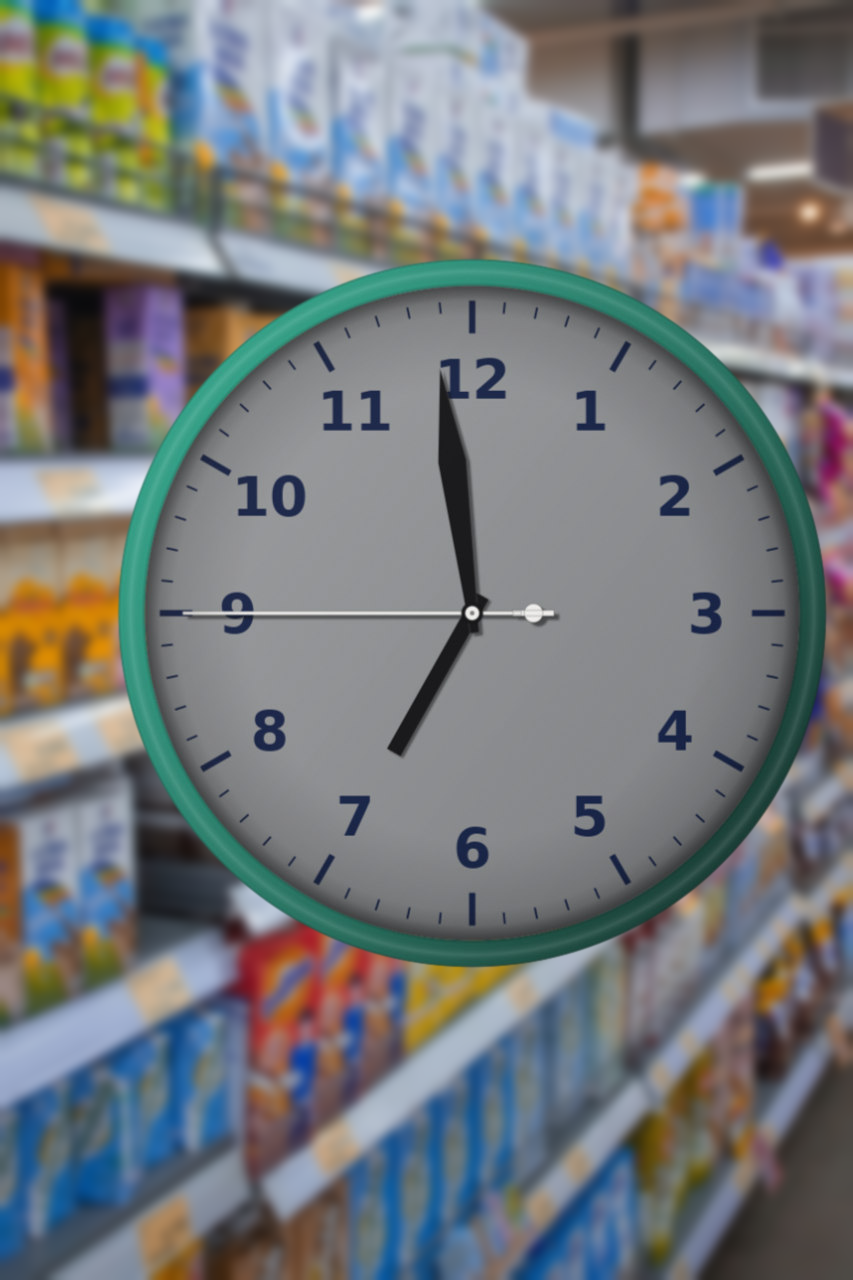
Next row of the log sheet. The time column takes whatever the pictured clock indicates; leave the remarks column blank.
6:58:45
